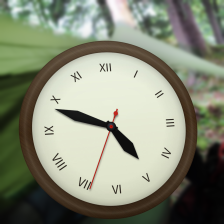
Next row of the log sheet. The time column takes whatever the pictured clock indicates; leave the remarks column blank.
4:48:34
